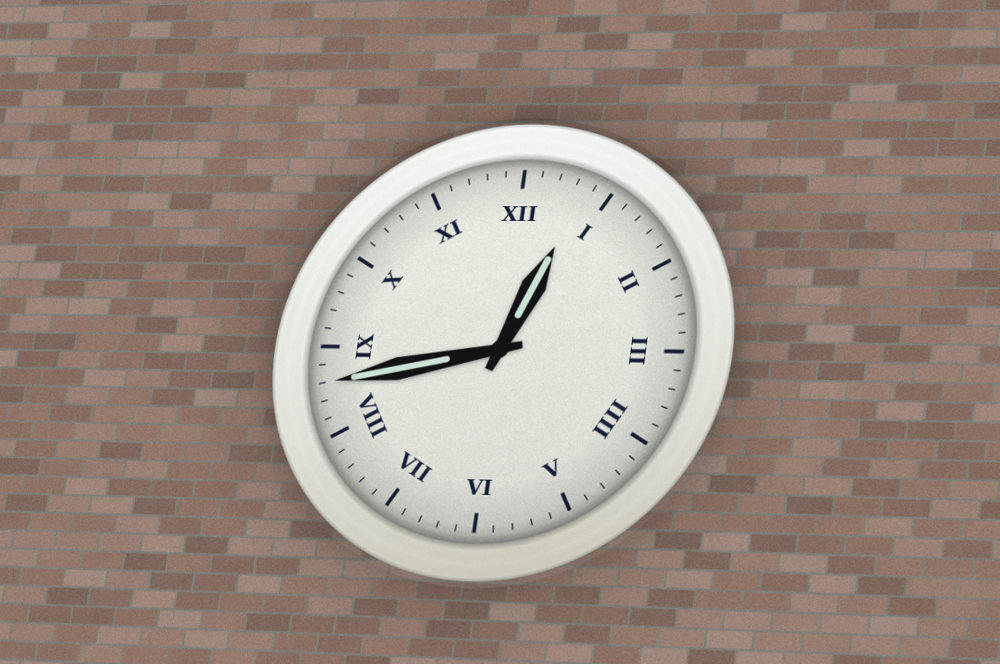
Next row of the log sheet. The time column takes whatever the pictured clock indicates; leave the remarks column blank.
12:43
